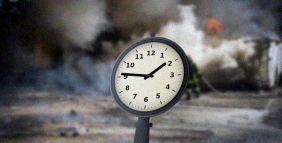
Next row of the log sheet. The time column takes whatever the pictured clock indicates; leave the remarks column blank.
1:46
